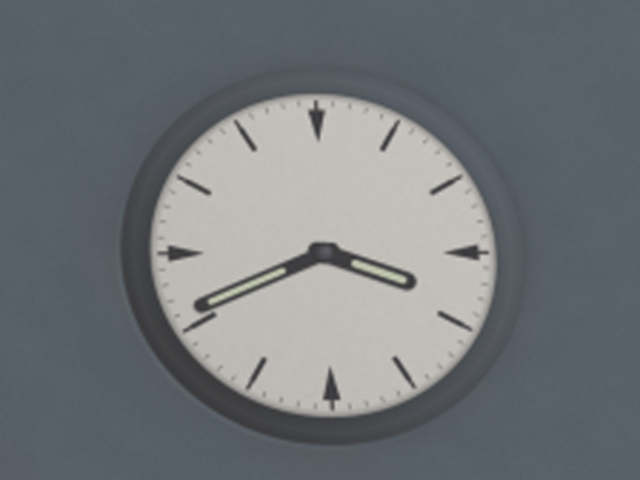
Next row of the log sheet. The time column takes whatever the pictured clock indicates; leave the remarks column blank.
3:41
